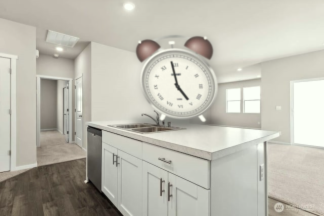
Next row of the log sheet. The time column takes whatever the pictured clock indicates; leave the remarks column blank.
4:59
